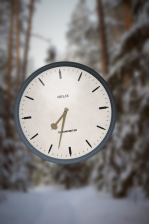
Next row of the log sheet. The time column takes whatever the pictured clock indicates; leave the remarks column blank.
7:33
